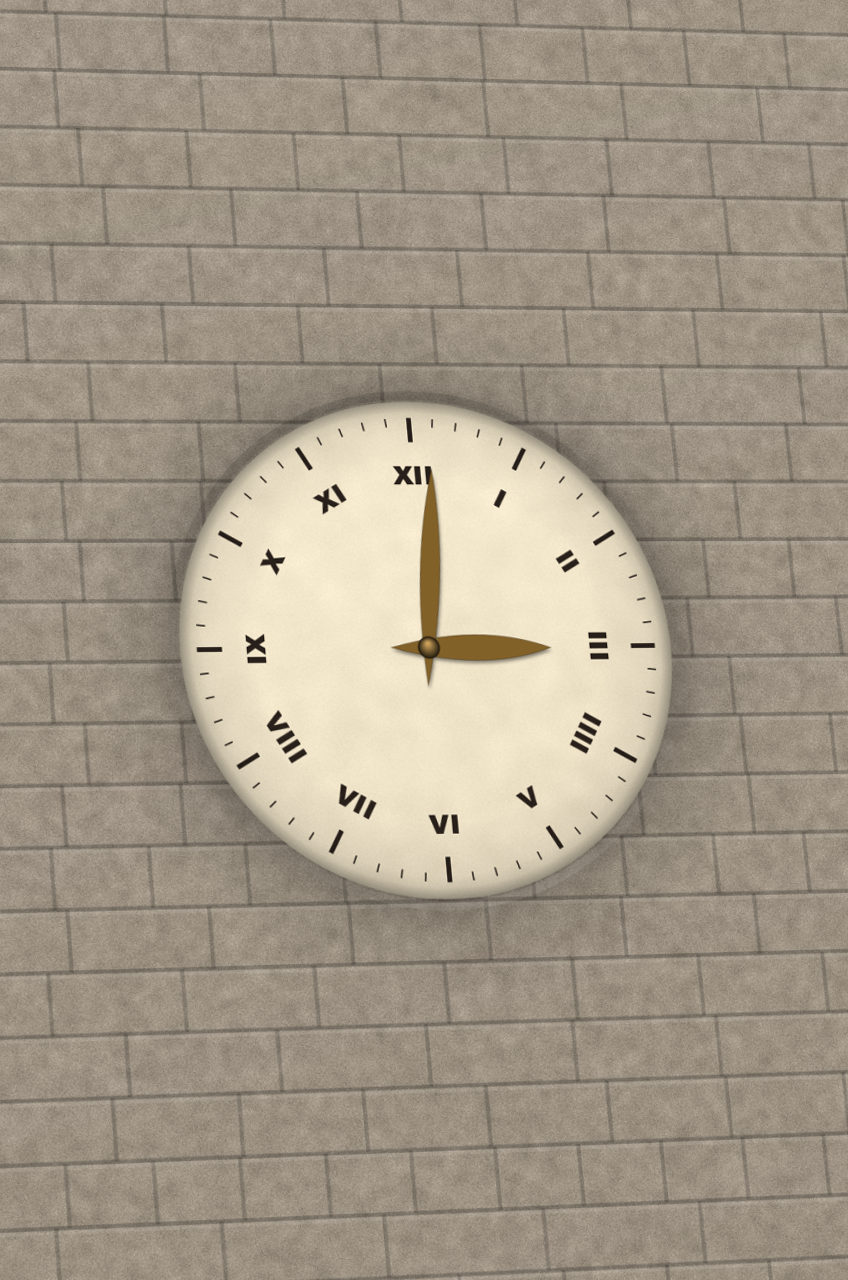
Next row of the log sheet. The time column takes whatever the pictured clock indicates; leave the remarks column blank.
3:01
